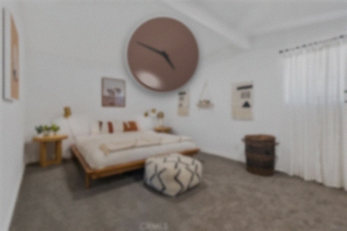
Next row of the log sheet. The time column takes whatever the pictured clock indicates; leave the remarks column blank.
4:49
